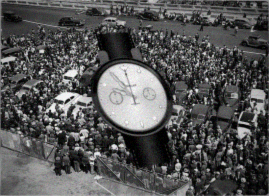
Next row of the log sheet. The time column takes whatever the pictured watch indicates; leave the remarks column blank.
9:55
